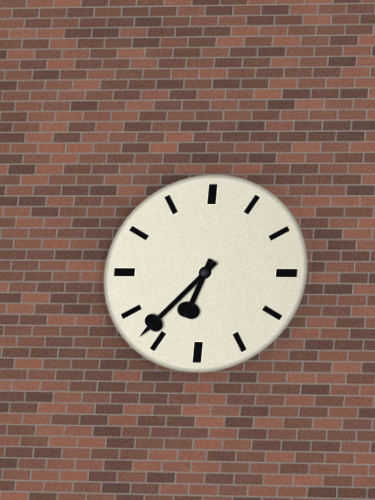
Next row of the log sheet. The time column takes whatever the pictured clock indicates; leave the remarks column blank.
6:37
